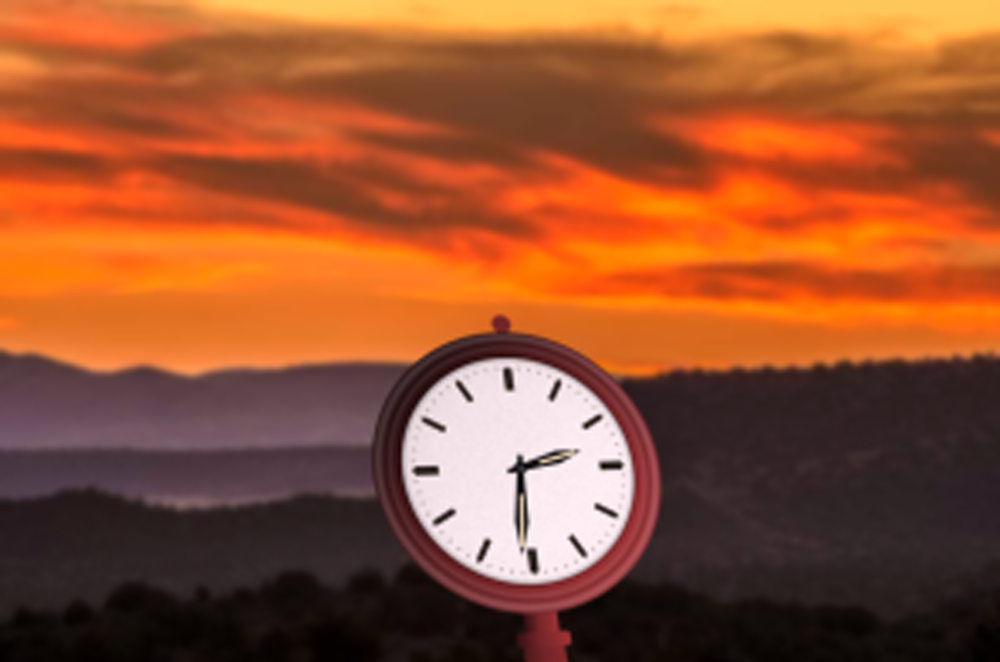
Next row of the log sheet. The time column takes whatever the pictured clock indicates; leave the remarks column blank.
2:31
